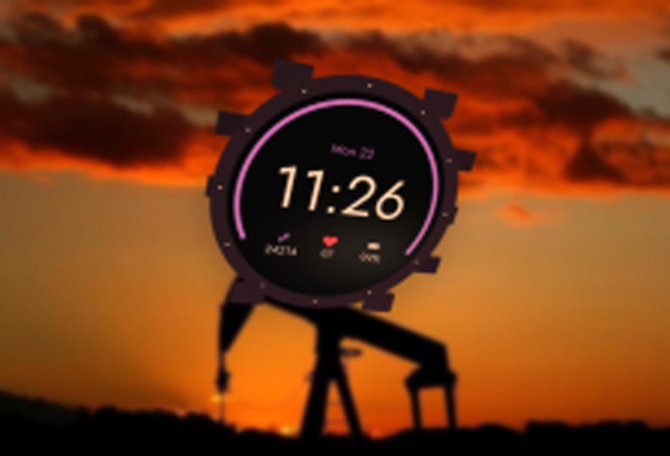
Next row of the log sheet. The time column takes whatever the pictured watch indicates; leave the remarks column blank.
11:26
